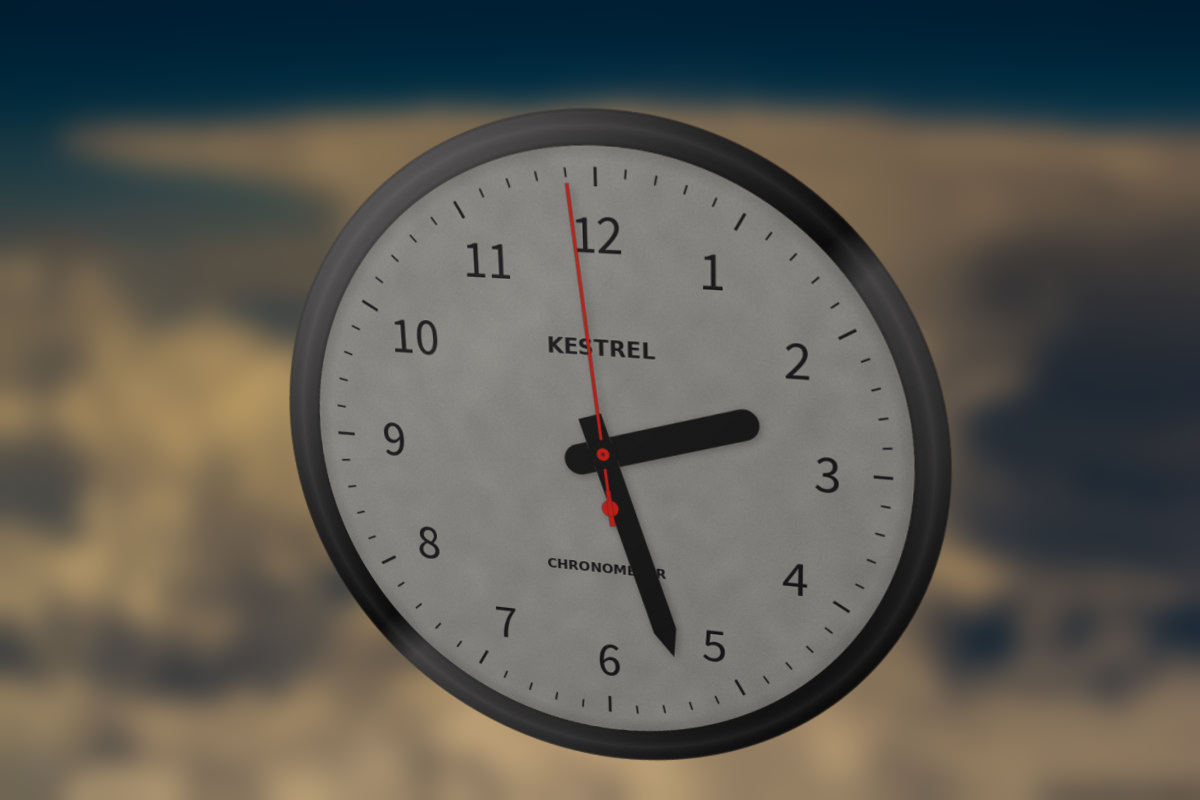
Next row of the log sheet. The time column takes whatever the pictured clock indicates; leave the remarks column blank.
2:26:59
